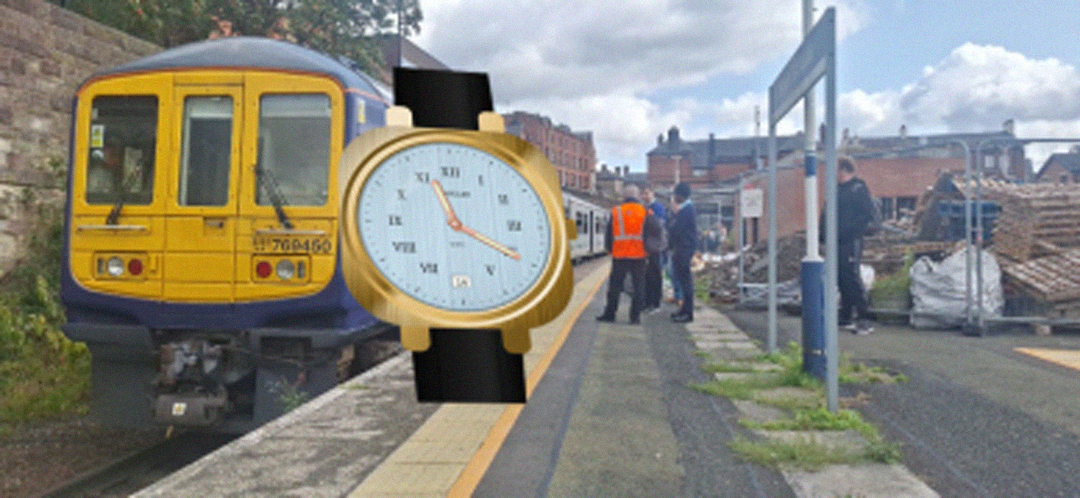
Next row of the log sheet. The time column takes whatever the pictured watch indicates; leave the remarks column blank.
11:20
